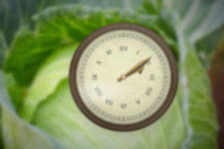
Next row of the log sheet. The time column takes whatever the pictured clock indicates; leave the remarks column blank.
2:09
